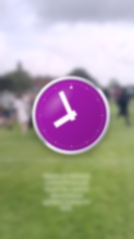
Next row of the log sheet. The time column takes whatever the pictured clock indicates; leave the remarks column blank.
7:56
